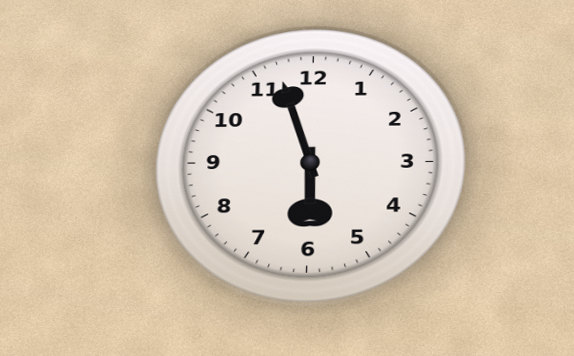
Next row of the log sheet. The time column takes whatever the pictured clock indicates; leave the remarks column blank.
5:57
